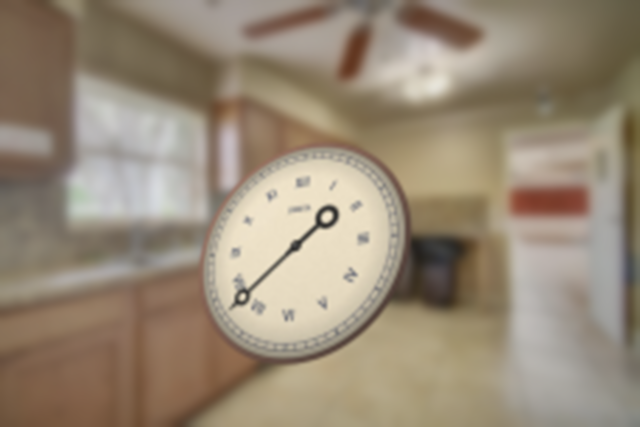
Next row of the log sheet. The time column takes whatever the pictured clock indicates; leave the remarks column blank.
1:38
